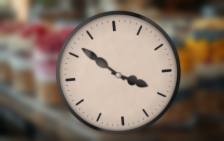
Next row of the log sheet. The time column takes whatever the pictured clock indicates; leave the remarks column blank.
3:52
